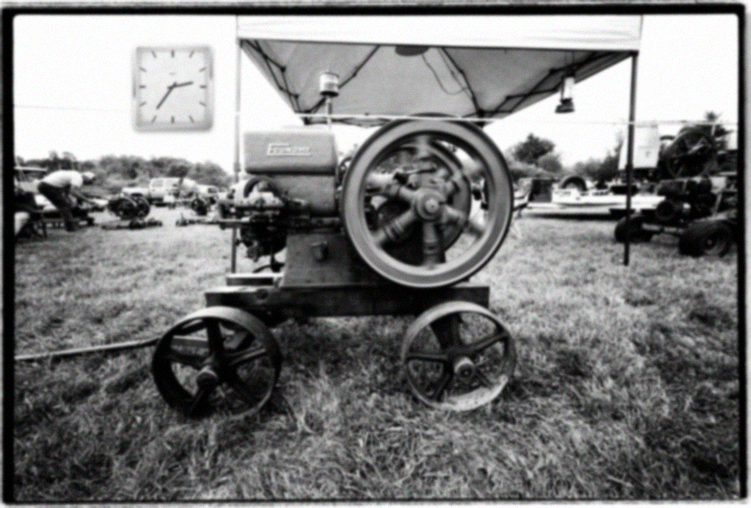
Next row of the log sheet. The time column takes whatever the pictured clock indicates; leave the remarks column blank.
2:36
